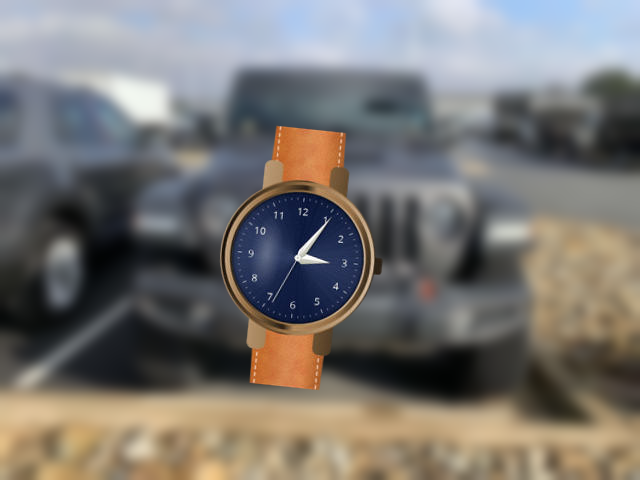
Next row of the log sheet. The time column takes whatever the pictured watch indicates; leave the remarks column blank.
3:05:34
